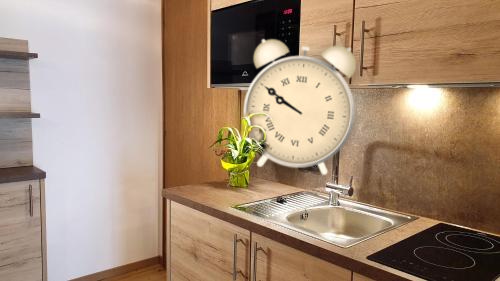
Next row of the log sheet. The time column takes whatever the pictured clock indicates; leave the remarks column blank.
9:50
